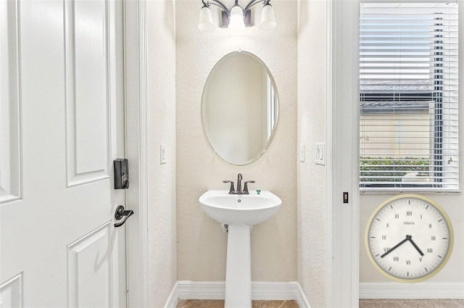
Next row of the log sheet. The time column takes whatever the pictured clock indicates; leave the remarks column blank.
4:39
